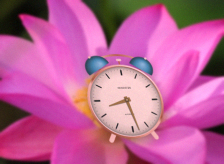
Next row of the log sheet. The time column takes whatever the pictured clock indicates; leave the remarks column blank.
8:28
